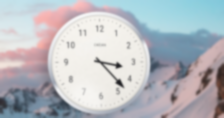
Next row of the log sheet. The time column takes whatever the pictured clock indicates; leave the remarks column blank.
3:23
